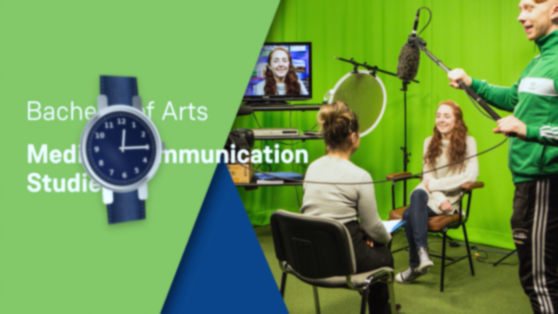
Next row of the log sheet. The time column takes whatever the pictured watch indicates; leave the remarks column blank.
12:15
